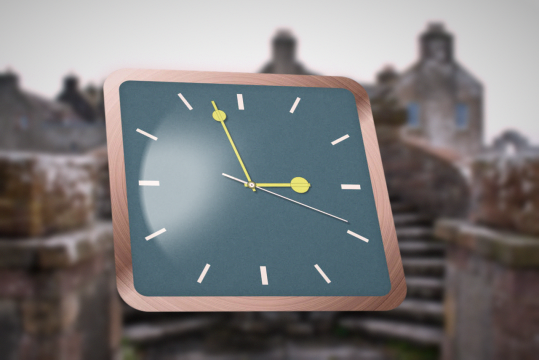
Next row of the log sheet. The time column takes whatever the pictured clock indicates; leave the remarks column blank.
2:57:19
